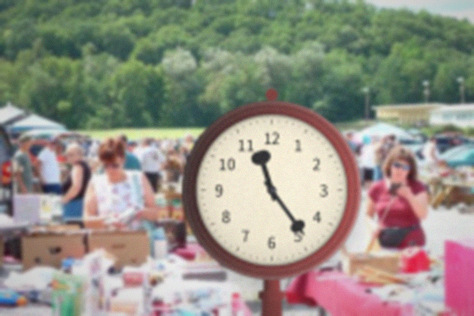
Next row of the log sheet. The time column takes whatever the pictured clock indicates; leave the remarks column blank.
11:24
